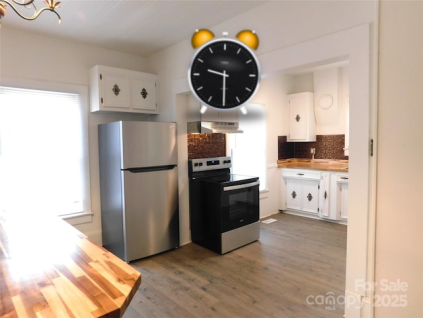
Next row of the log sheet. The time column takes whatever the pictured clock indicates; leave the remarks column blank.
9:30
